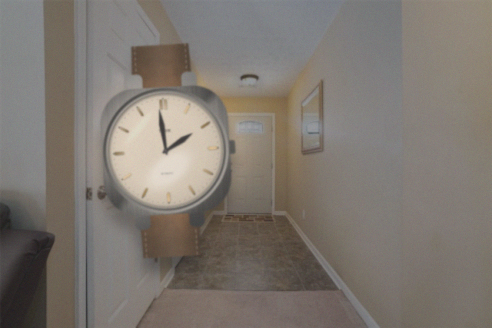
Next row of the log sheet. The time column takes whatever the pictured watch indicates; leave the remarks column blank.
1:59
